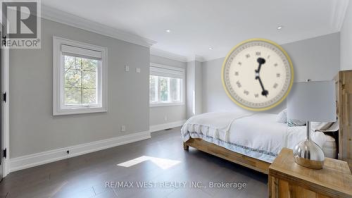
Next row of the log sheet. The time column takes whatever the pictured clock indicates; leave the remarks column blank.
12:26
